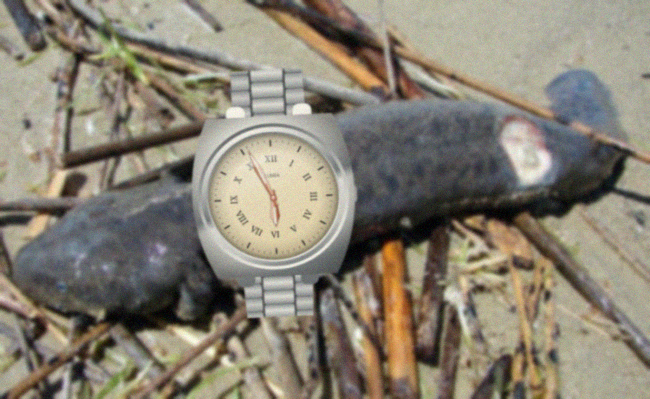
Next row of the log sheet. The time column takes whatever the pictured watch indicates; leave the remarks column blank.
5:56
